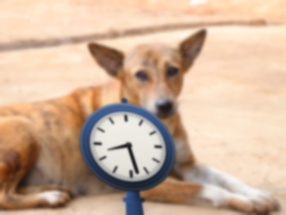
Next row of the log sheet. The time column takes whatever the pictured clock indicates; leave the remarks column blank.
8:28
